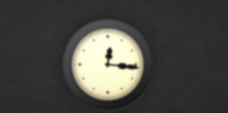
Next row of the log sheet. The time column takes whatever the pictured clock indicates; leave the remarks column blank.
12:16
